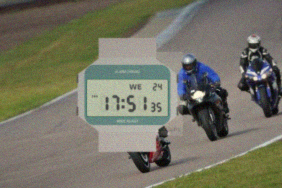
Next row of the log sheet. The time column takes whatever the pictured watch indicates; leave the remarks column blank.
17:51:35
